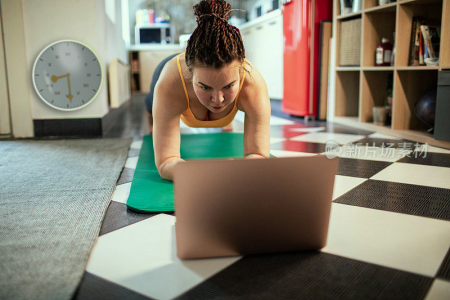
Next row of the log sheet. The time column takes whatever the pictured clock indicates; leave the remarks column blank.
8:29
